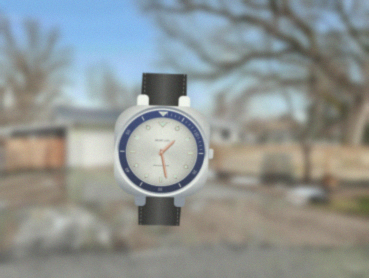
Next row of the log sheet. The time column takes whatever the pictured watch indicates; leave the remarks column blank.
1:28
